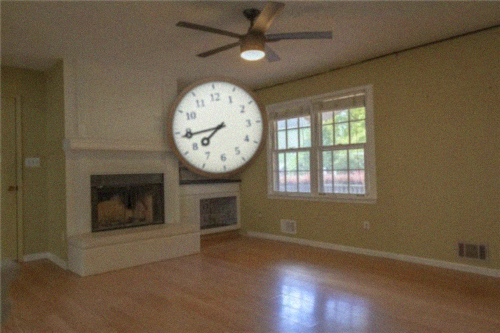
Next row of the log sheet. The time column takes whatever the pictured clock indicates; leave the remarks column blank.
7:44
